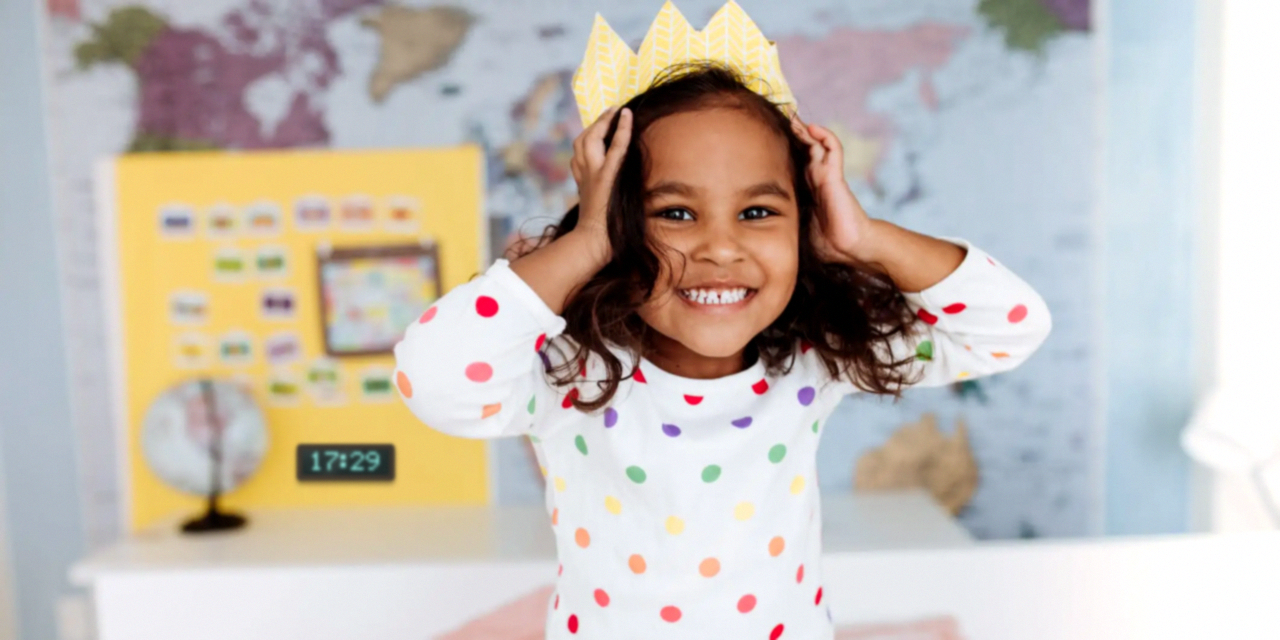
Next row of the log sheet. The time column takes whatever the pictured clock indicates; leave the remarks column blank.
17:29
